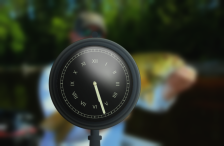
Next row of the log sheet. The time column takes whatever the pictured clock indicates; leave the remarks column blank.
5:27
